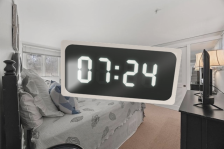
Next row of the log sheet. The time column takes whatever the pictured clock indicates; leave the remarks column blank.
7:24
